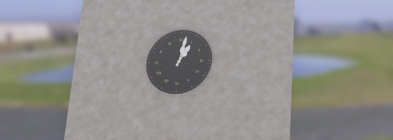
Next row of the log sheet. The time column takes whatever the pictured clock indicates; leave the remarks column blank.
1:02
